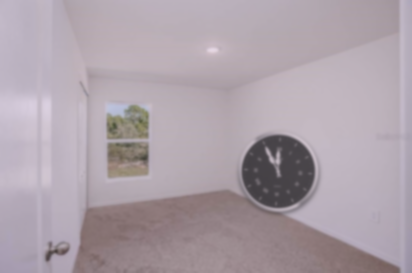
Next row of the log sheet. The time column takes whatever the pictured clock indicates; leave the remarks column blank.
11:55
